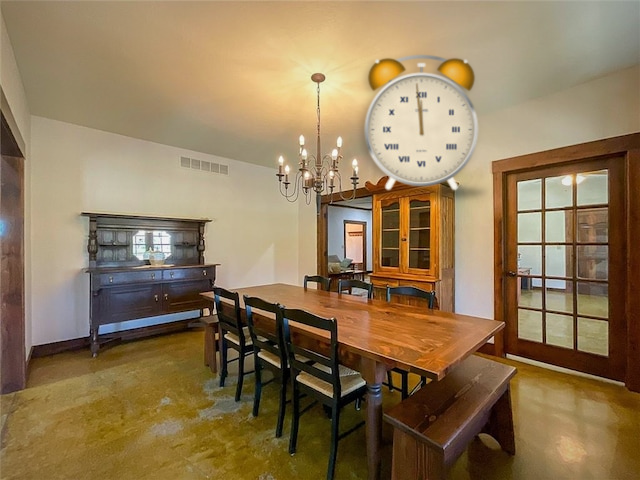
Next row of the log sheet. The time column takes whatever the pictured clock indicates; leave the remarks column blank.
11:59
